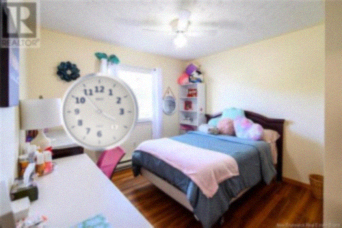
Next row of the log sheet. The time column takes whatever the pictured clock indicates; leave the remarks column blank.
3:53
